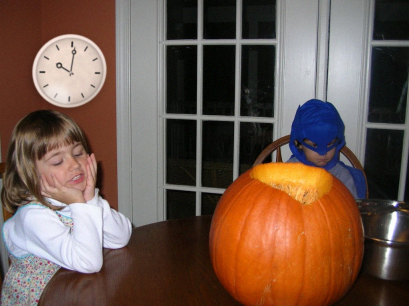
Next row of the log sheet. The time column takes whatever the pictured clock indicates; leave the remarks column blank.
10:01
